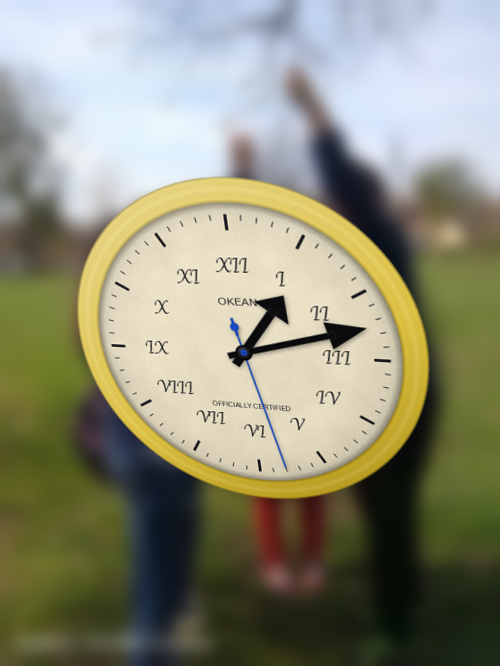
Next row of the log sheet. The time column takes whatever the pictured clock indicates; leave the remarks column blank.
1:12:28
